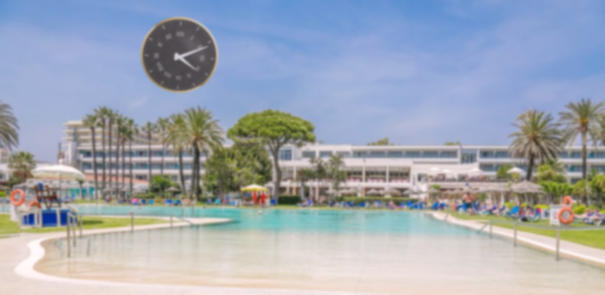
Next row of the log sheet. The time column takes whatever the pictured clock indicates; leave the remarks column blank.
4:11
